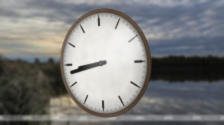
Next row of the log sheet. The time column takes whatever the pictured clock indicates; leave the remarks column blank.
8:43
